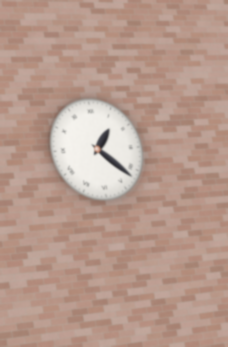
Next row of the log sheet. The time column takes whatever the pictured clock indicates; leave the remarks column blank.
1:22
